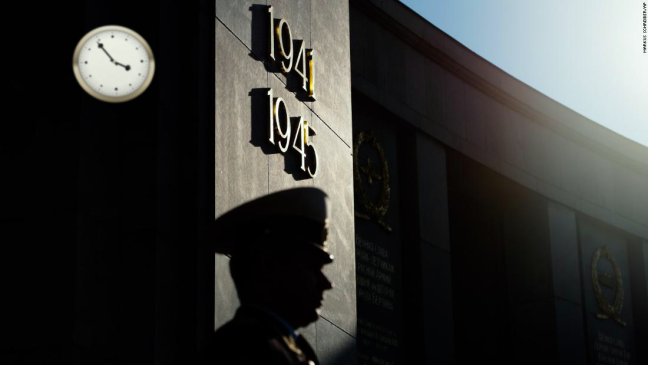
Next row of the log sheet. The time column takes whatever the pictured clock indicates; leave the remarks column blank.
3:54
